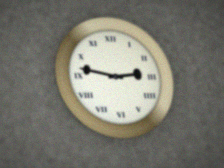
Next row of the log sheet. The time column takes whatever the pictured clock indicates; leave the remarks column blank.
2:47
